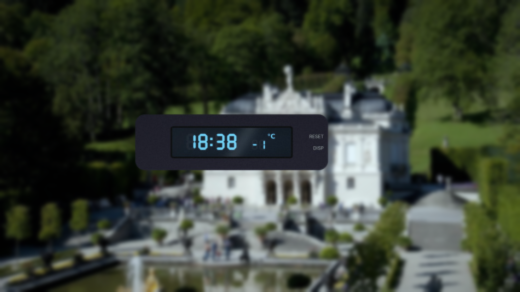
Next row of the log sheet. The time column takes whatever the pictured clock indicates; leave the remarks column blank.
18:38
